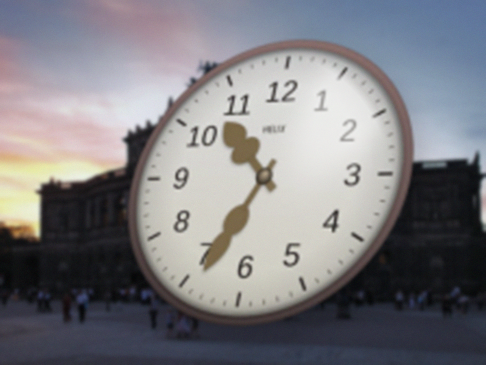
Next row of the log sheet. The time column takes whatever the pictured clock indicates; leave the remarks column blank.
10:34
